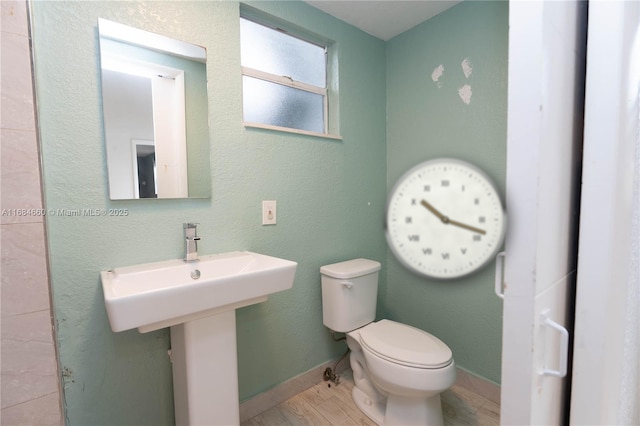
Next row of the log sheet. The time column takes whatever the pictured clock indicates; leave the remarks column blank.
10:18
